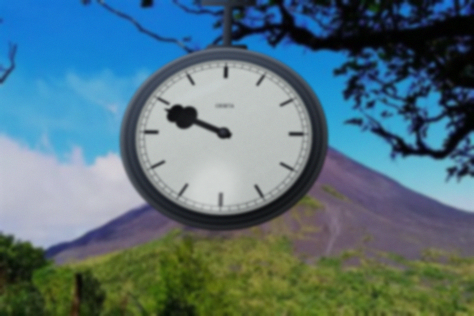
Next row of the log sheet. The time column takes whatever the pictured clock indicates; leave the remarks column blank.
9:49
